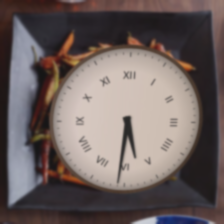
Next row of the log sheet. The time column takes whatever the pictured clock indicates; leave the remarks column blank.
5:31
